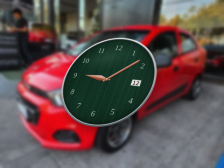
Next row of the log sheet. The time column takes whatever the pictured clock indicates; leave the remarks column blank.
9:08
